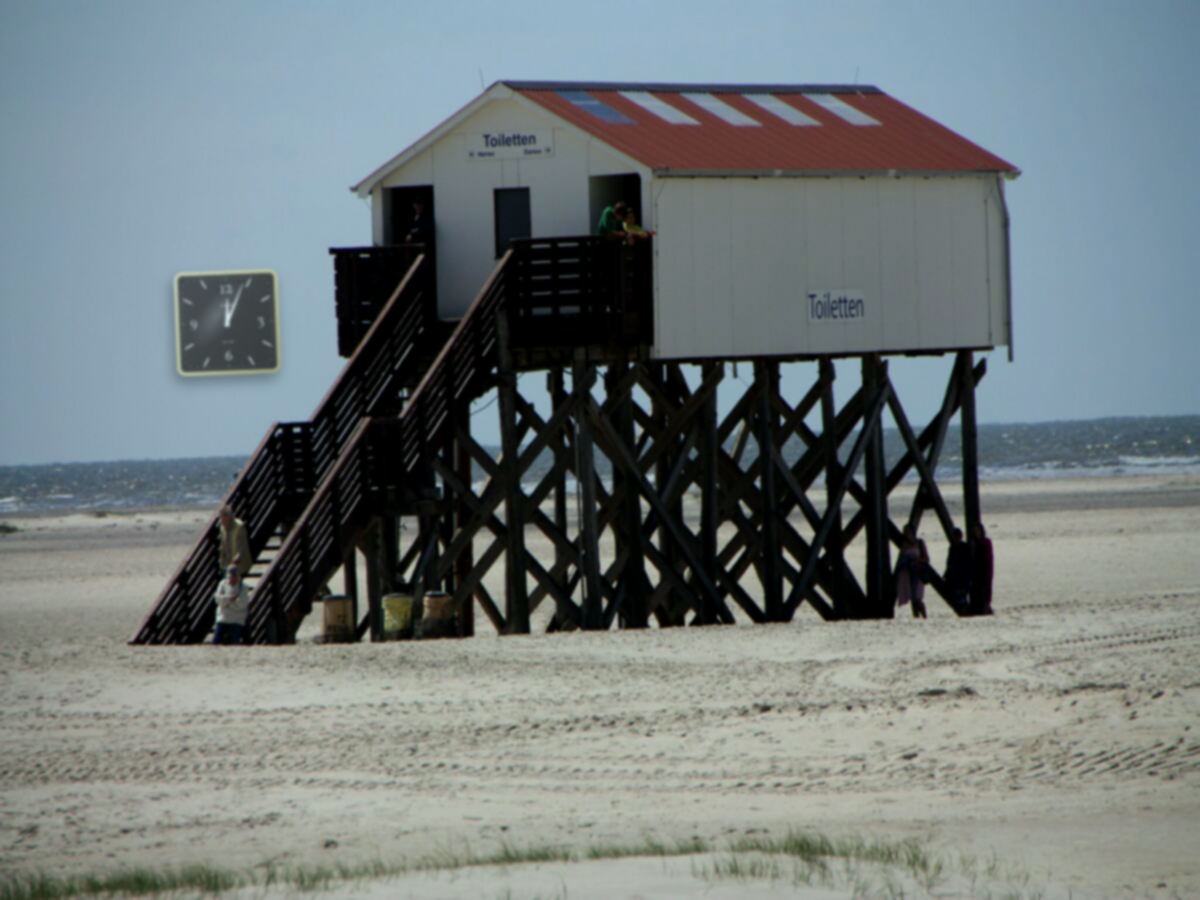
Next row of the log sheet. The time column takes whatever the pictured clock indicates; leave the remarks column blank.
12:04
